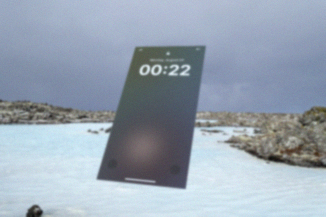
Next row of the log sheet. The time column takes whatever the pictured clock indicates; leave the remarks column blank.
0:22
